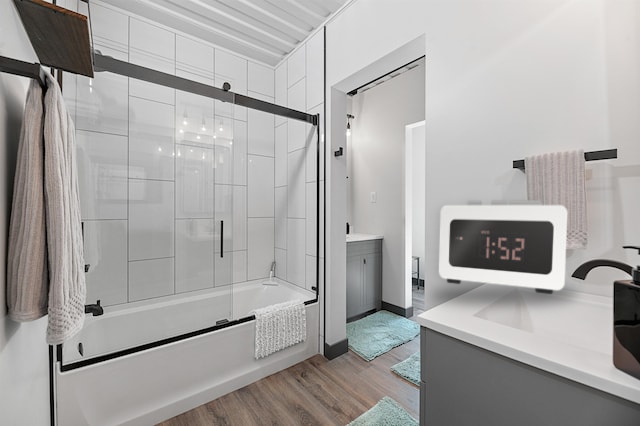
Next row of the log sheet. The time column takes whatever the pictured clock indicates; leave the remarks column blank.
1:52
